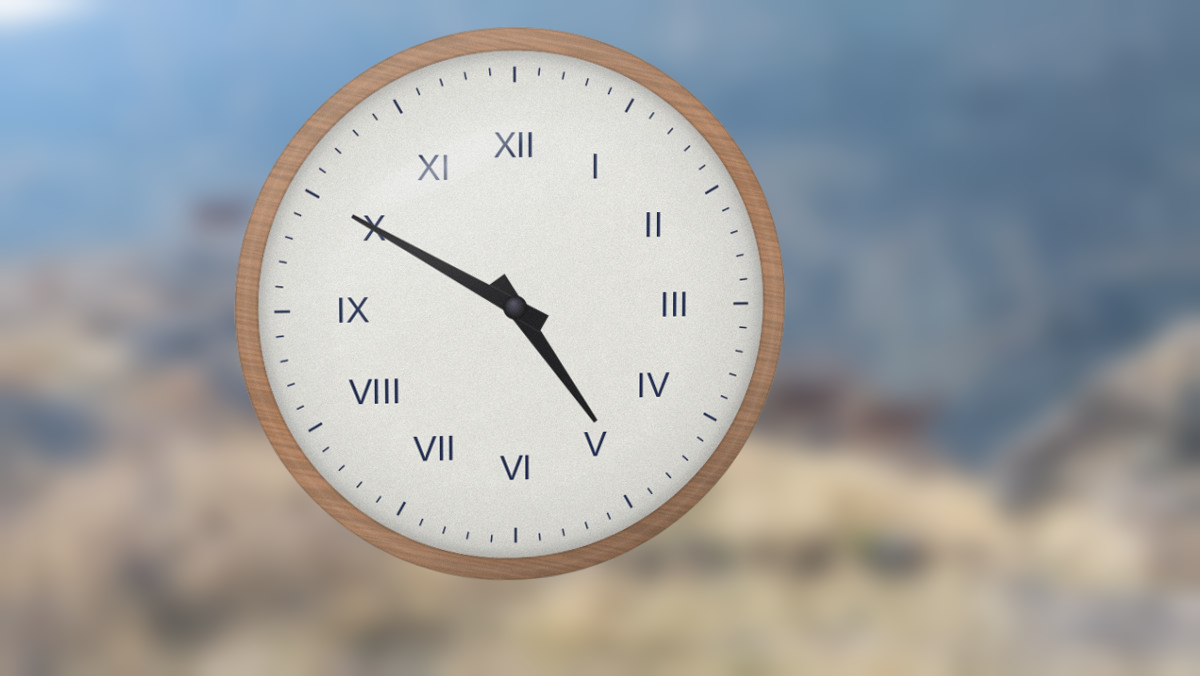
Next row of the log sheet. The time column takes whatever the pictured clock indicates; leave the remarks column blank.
4:50
